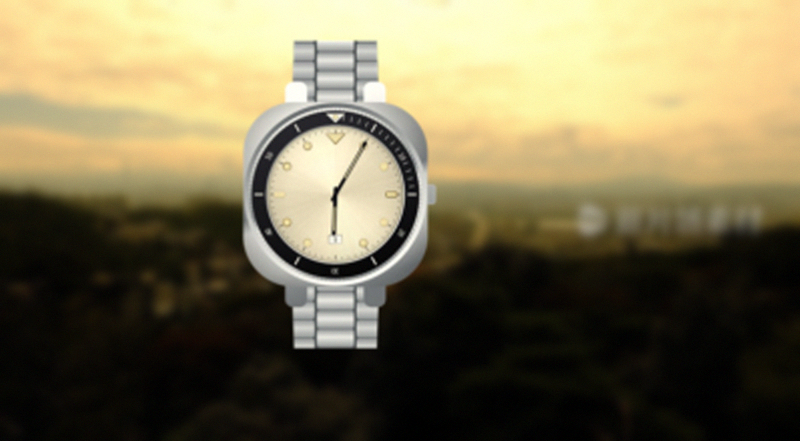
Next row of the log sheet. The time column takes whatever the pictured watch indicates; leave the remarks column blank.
6:05
